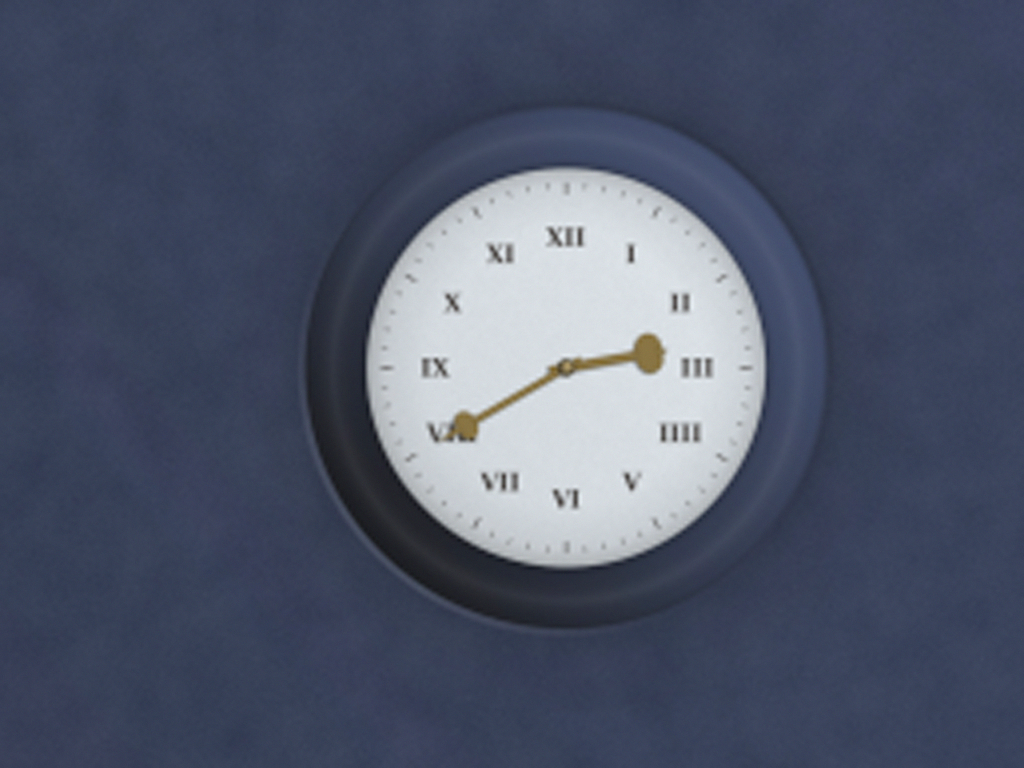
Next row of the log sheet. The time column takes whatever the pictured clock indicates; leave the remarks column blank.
2:40
